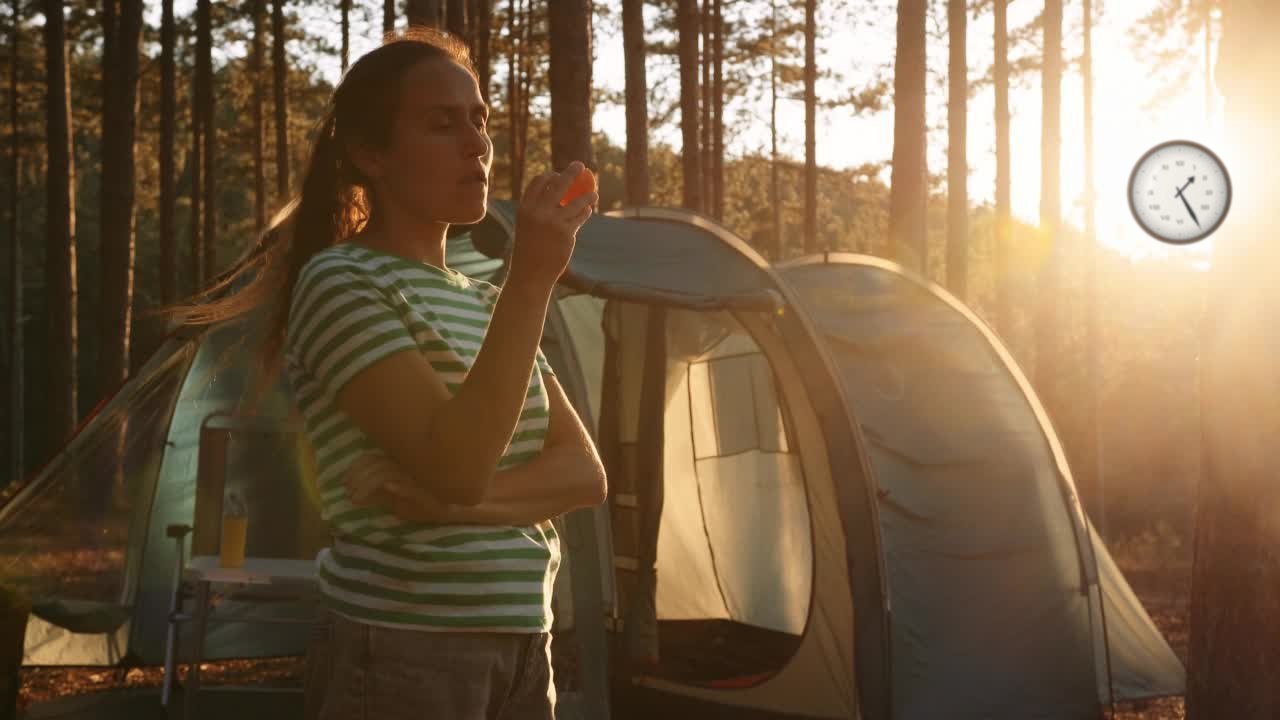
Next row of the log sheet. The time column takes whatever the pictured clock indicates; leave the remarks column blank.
1:25
